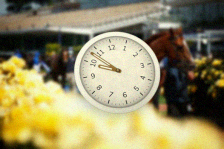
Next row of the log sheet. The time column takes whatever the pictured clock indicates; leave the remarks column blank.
9:53
